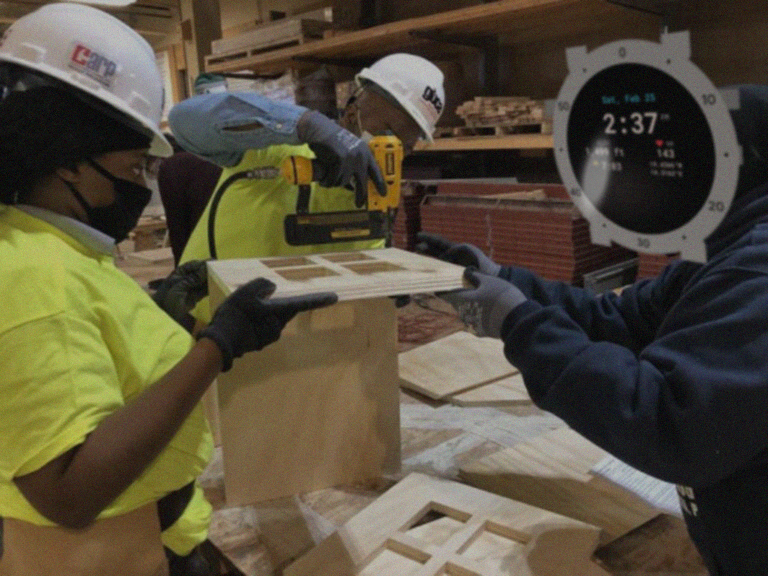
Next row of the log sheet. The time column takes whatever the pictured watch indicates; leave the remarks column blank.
2:37
